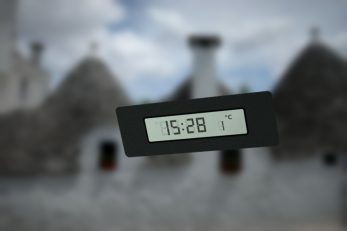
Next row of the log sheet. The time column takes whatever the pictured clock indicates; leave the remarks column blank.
15:28
